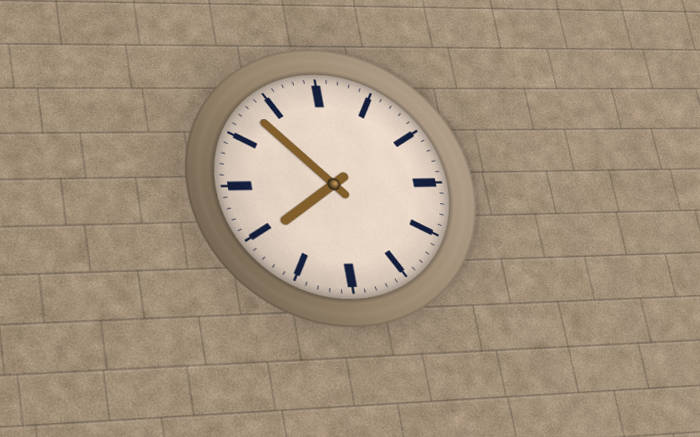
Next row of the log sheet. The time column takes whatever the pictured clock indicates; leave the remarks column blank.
7:53
